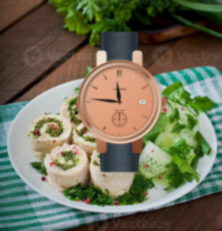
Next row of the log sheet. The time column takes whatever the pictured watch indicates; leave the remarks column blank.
11:46
